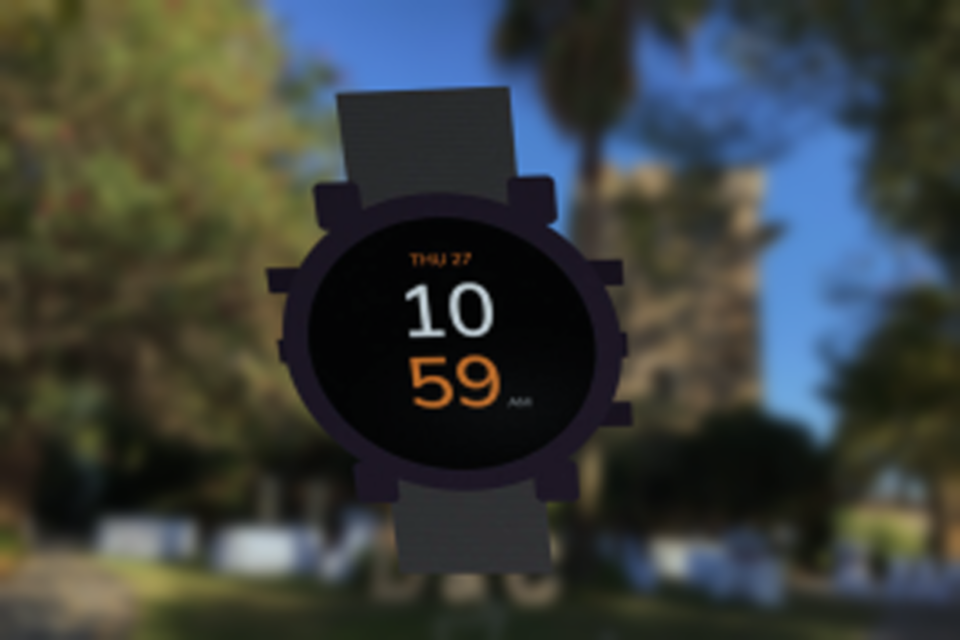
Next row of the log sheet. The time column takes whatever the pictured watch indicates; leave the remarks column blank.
10:59
